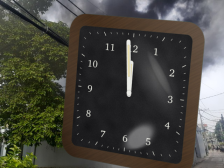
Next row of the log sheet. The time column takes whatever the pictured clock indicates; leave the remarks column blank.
11:59
